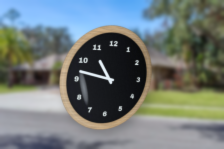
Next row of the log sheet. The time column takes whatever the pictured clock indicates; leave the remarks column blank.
10:47
